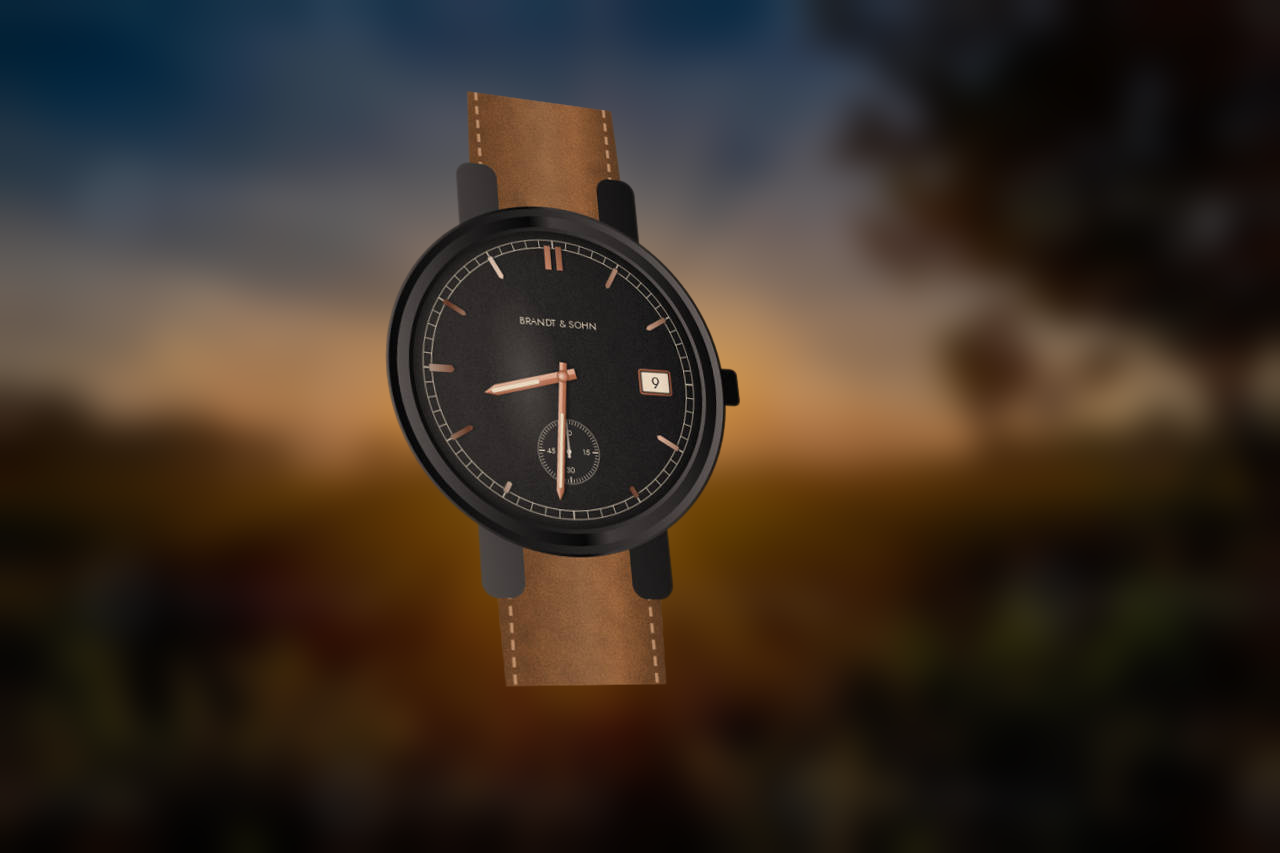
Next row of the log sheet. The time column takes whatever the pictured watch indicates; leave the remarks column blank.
8:31
